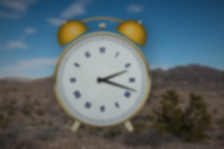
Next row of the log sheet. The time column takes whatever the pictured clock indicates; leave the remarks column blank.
2:18
